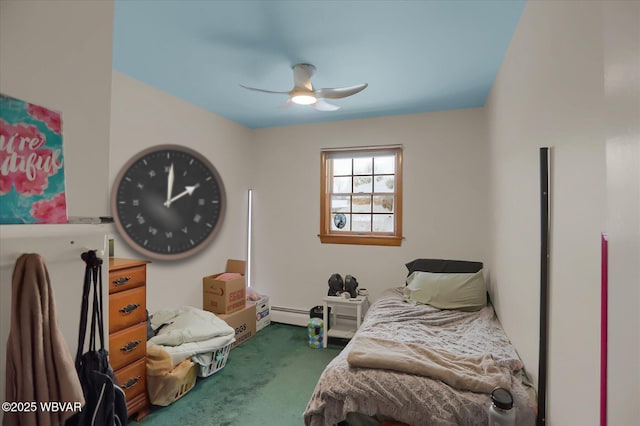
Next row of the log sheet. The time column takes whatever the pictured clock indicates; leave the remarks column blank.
2:01
